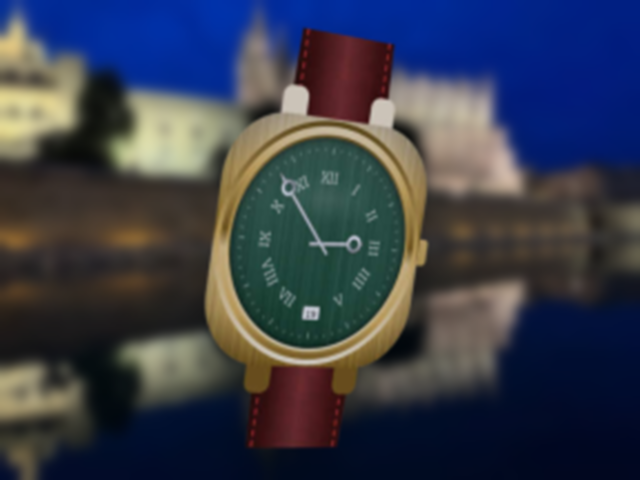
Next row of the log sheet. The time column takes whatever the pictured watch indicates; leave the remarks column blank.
2:53
